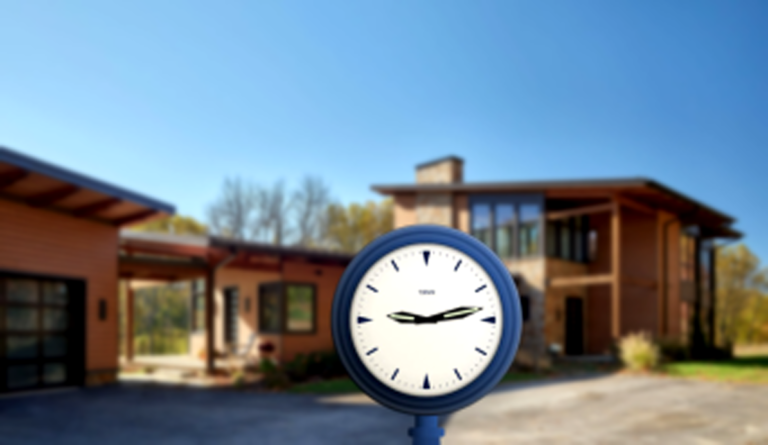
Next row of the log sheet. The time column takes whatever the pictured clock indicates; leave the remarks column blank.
9:13
